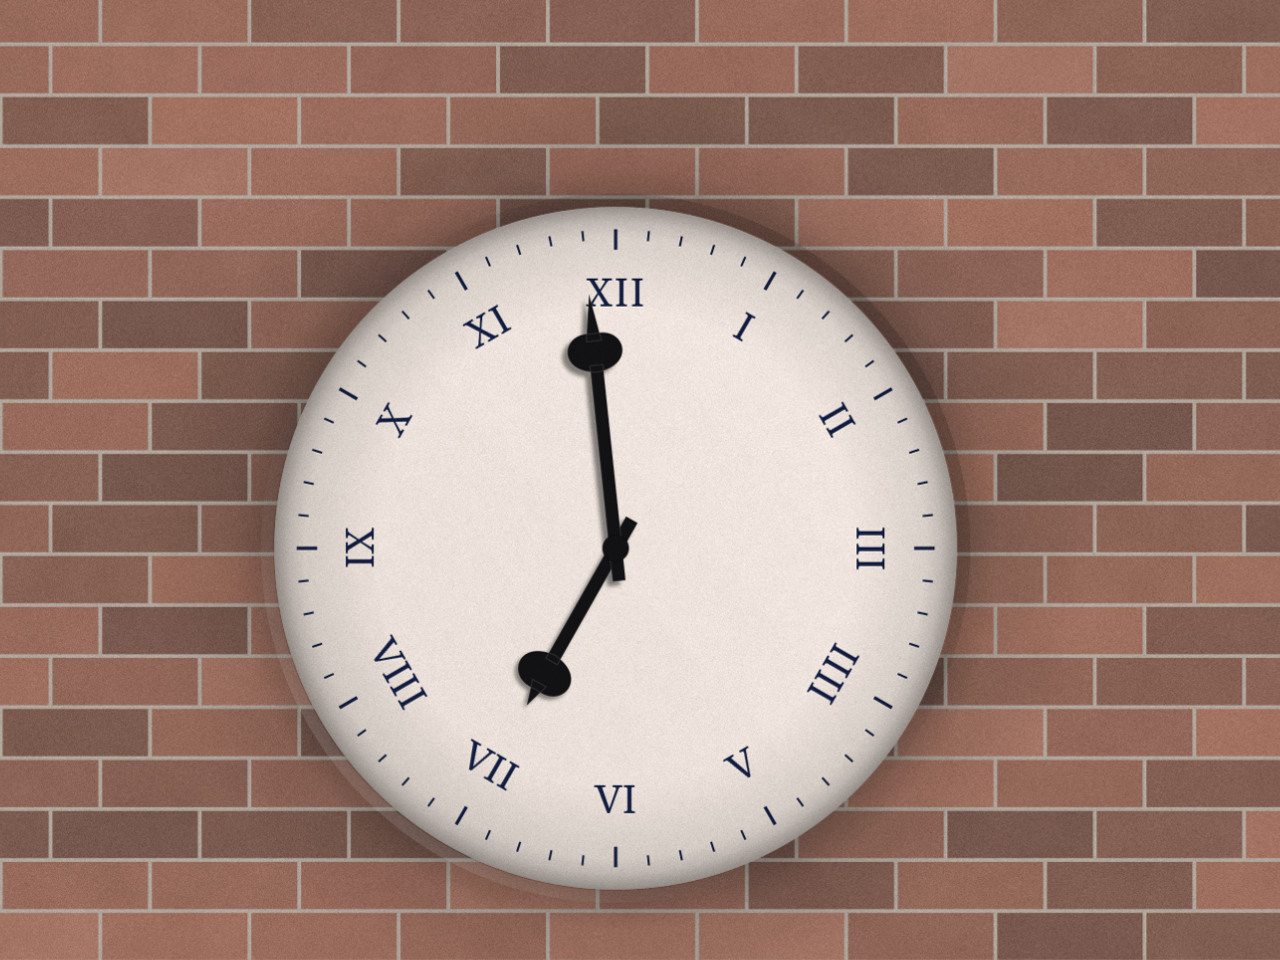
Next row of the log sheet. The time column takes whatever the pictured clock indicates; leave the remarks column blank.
6:59
